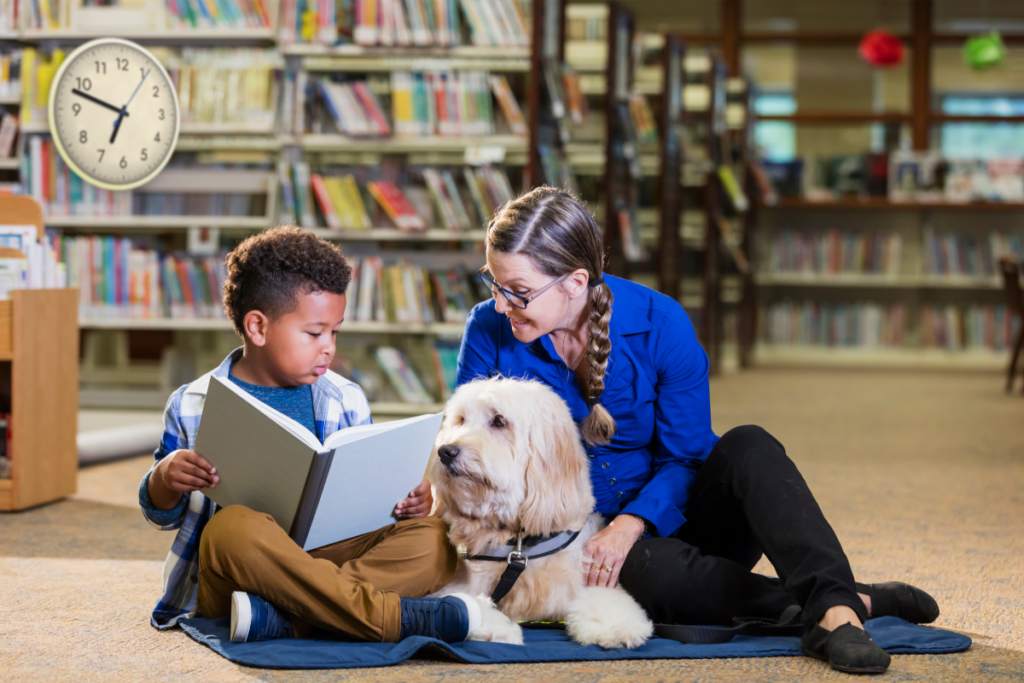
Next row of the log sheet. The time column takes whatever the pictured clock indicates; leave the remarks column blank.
6:48:06
